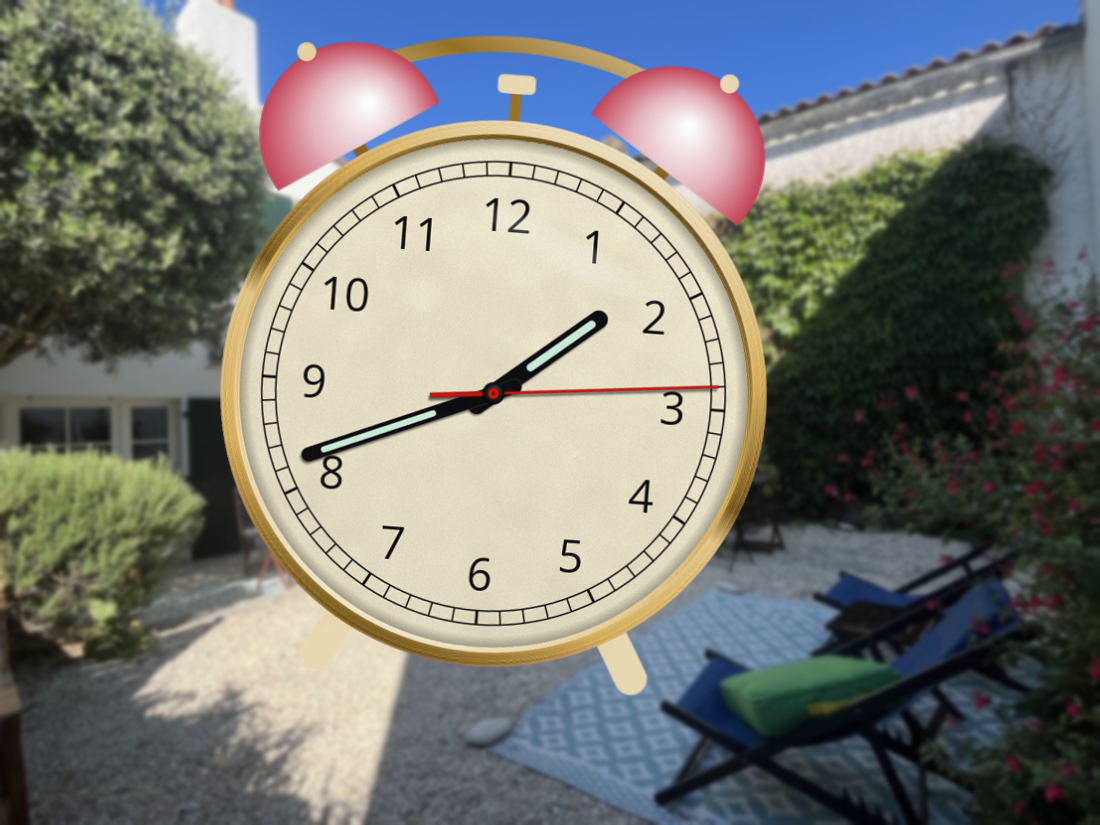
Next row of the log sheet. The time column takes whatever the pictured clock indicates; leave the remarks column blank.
1:41:14
